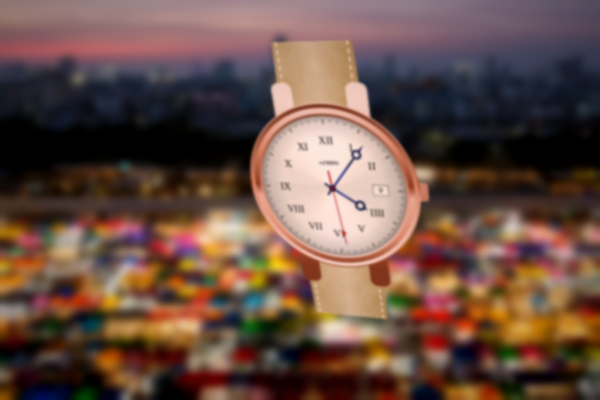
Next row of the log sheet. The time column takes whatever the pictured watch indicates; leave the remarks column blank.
4:06:29
